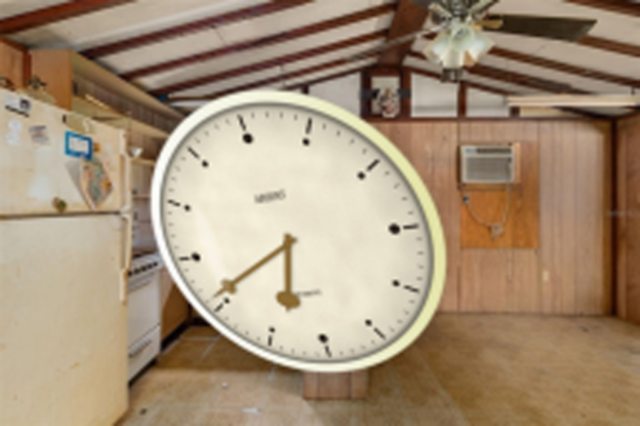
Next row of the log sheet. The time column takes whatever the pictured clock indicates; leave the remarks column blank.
6:41
